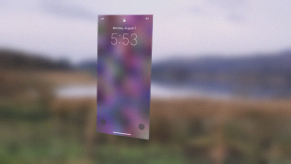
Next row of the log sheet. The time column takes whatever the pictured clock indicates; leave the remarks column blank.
5:53
